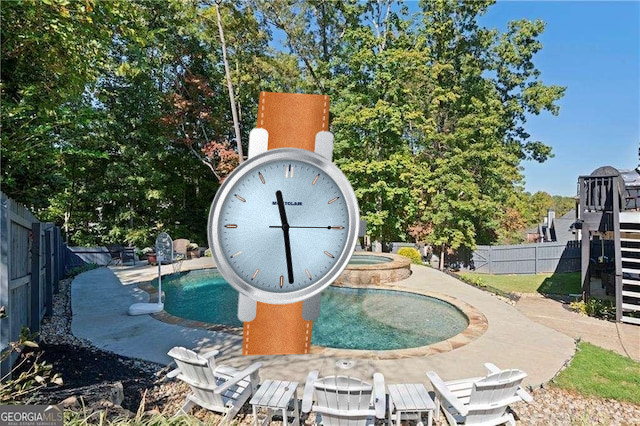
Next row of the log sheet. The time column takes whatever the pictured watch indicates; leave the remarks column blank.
11:28:15
